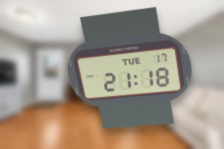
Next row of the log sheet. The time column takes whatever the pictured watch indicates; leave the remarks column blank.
21:18
